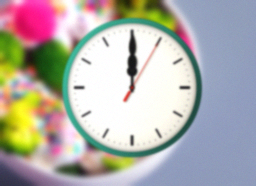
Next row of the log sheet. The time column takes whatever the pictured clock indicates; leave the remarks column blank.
12:00:05
